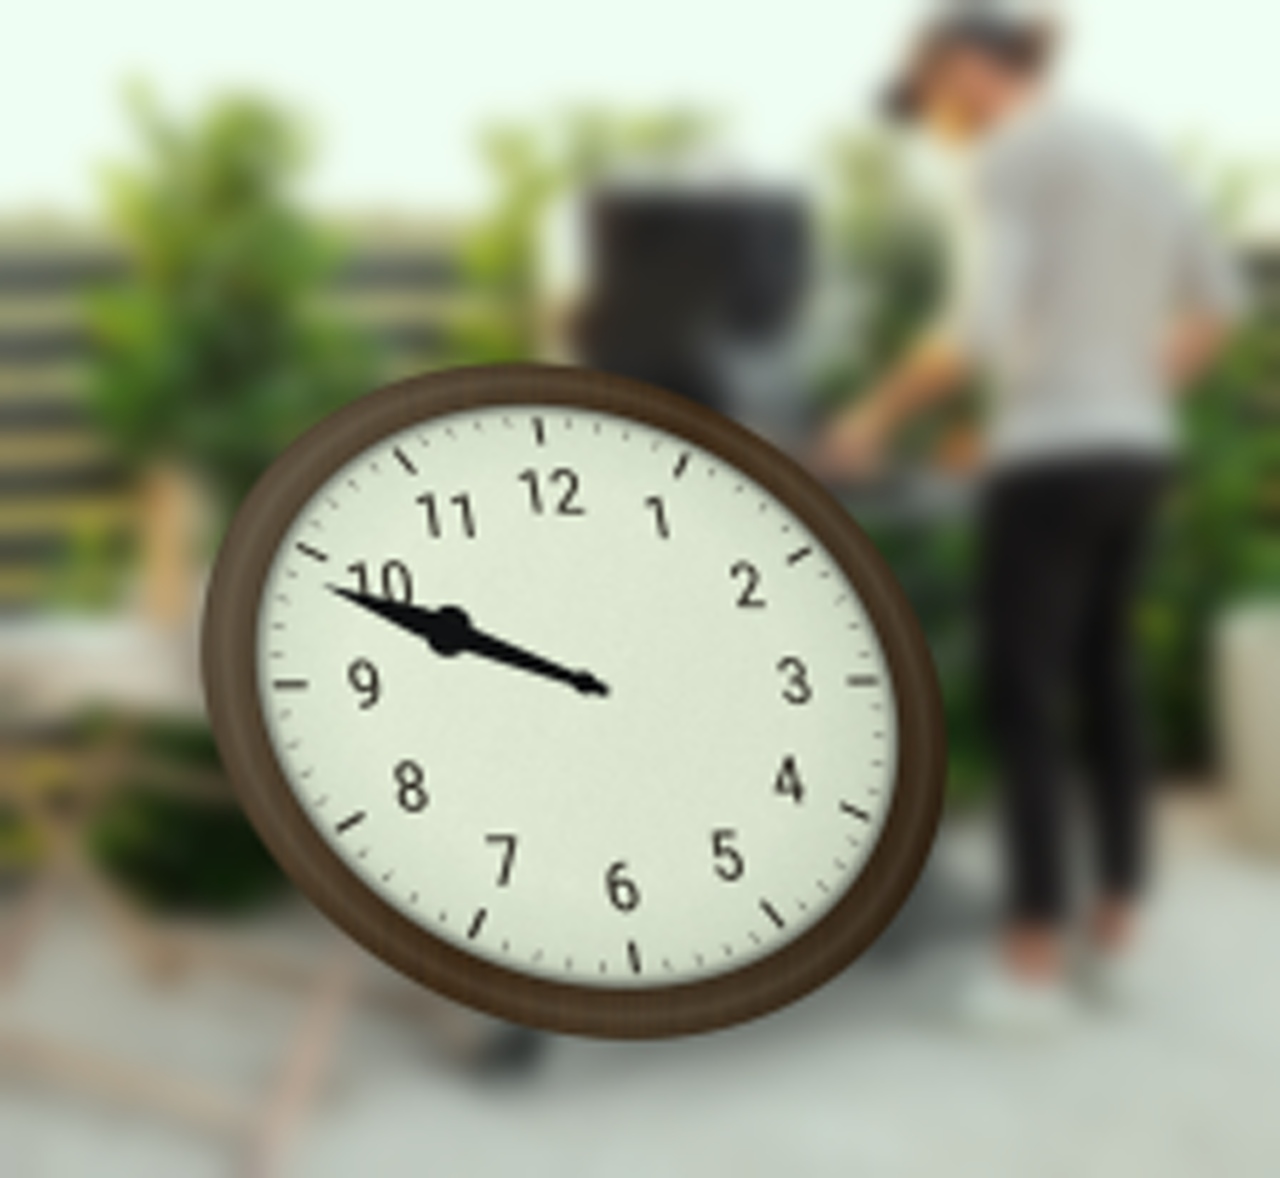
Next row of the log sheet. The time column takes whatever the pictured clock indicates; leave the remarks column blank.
9:49
